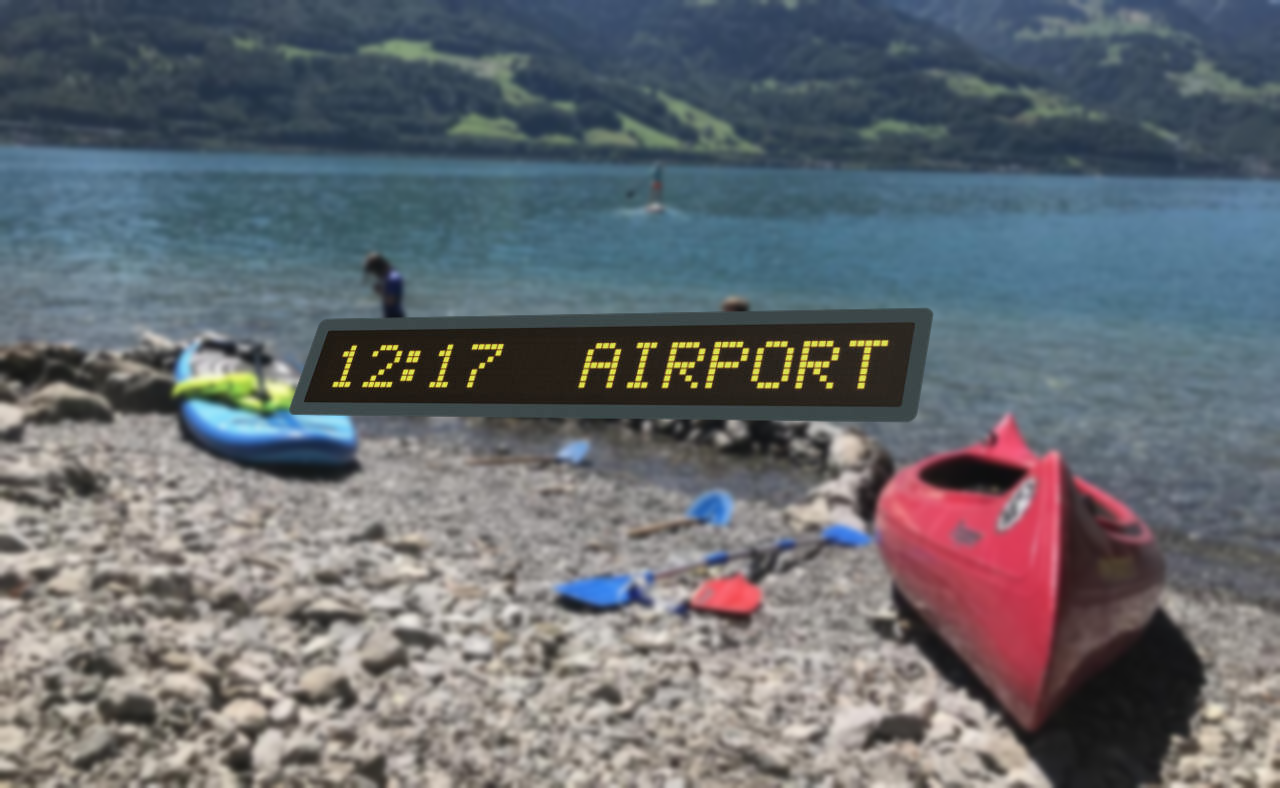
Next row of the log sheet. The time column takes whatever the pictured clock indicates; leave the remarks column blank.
12:17
